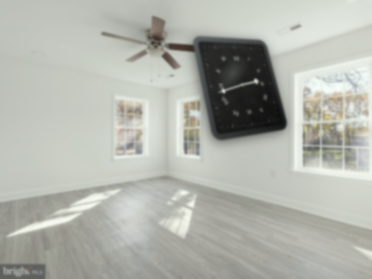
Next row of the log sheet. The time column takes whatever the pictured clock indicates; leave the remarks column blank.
2:43
